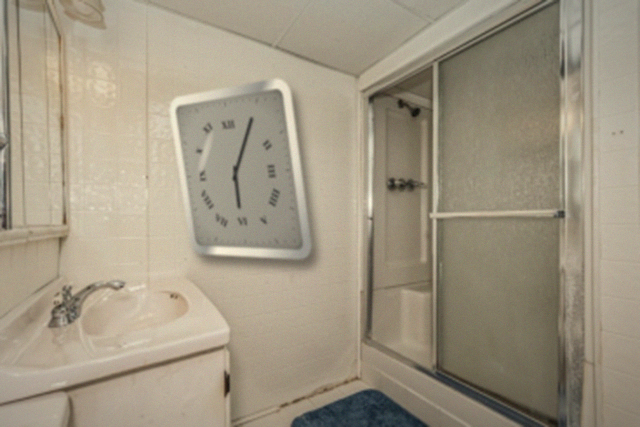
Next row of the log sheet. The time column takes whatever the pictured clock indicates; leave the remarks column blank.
6:05
